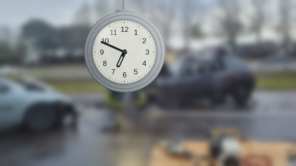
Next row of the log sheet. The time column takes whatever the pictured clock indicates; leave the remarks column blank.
6:49
